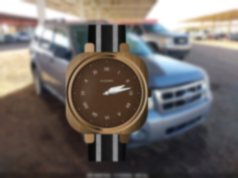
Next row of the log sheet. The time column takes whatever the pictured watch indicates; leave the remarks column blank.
2:13
